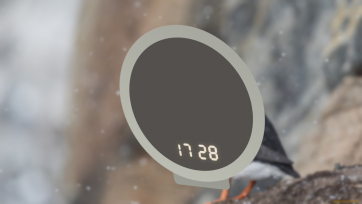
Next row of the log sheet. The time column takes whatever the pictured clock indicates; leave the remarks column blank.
17:28
